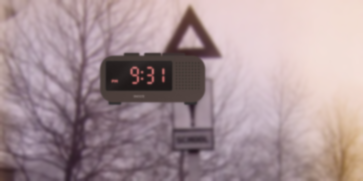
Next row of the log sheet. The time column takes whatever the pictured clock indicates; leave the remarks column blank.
9:31
